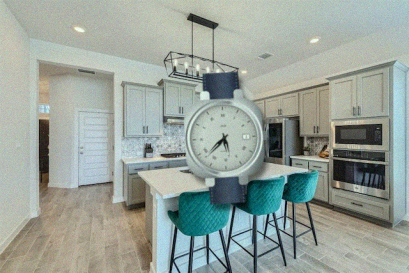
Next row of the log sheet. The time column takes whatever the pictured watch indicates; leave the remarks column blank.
5:38
